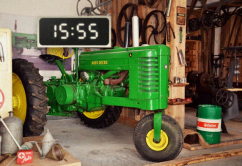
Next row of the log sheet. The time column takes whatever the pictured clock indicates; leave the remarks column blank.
15:55
